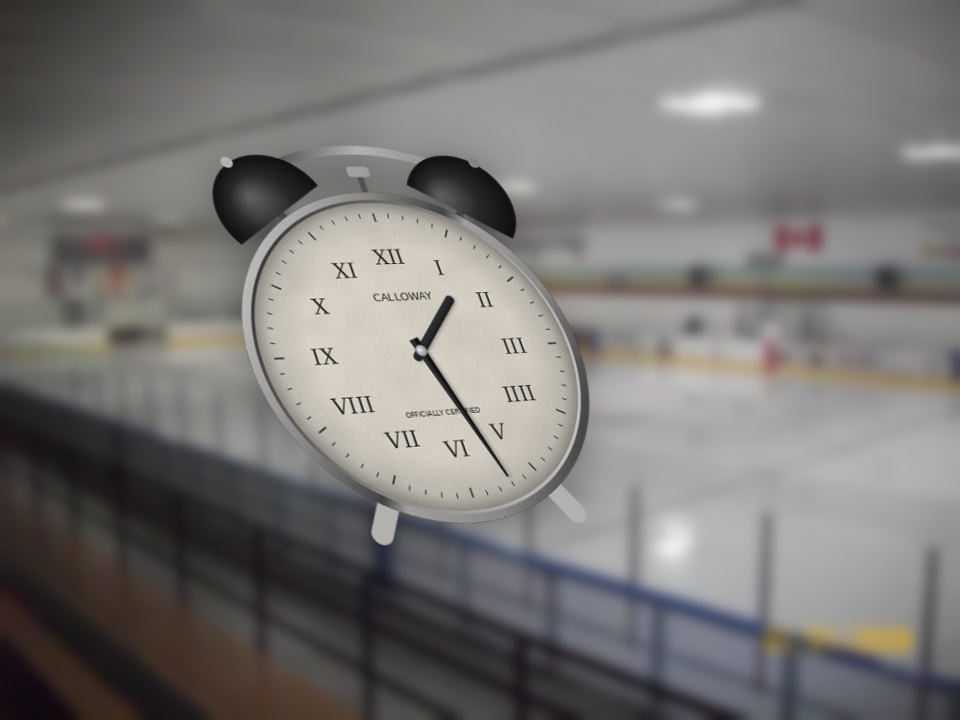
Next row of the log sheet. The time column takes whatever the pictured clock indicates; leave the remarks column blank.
1:27
